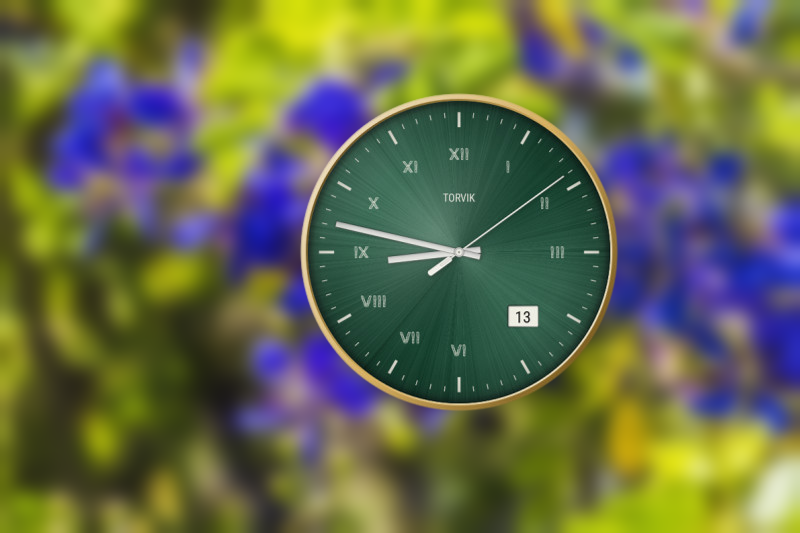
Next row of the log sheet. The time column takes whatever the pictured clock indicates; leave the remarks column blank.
8:47:09
